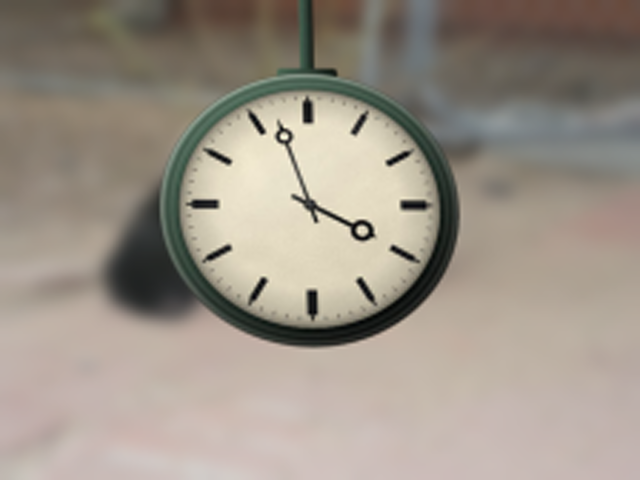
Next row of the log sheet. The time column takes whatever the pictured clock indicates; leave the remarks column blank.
3:57
